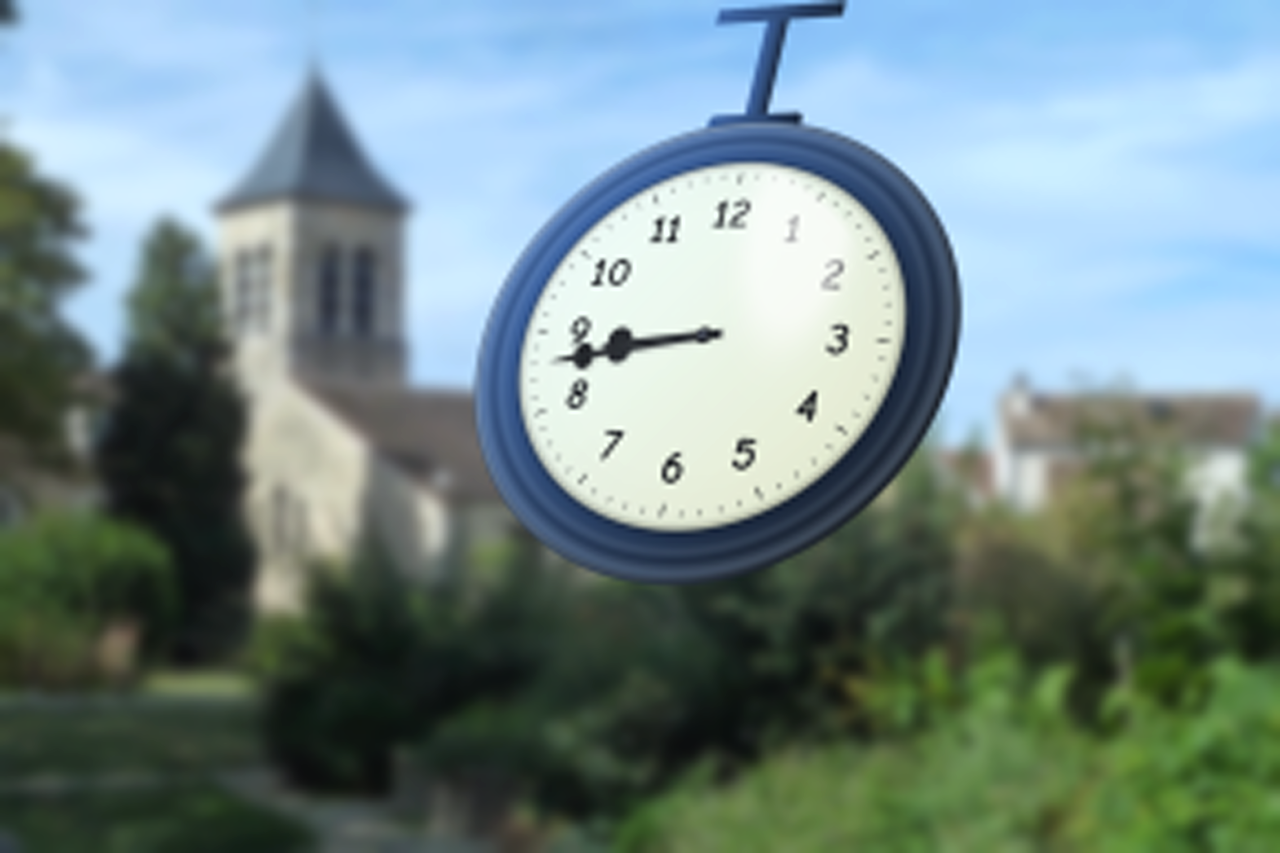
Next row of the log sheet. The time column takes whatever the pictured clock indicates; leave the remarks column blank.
8:43
